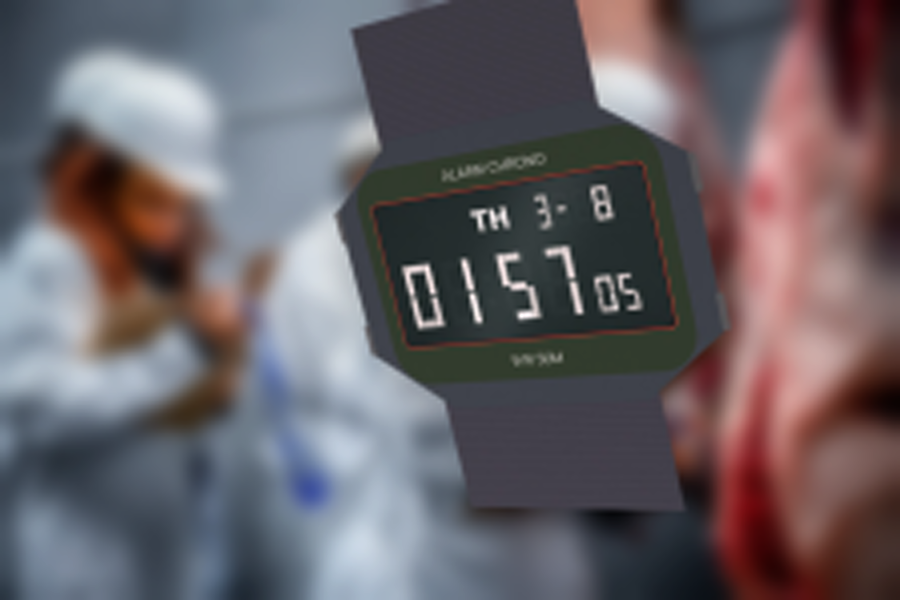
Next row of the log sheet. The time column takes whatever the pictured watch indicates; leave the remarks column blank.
1:57:05
